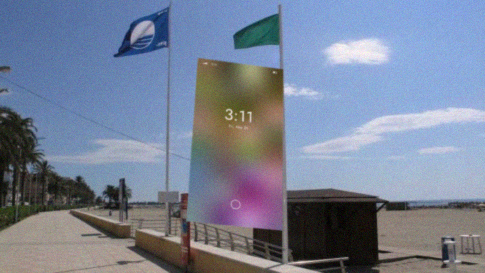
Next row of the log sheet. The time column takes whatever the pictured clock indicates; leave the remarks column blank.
3:11
